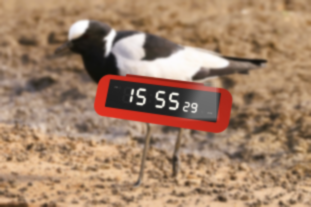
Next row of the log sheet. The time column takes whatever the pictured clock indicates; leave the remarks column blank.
15:55
